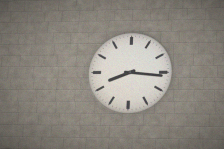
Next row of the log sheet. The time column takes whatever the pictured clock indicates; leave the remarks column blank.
8:16
